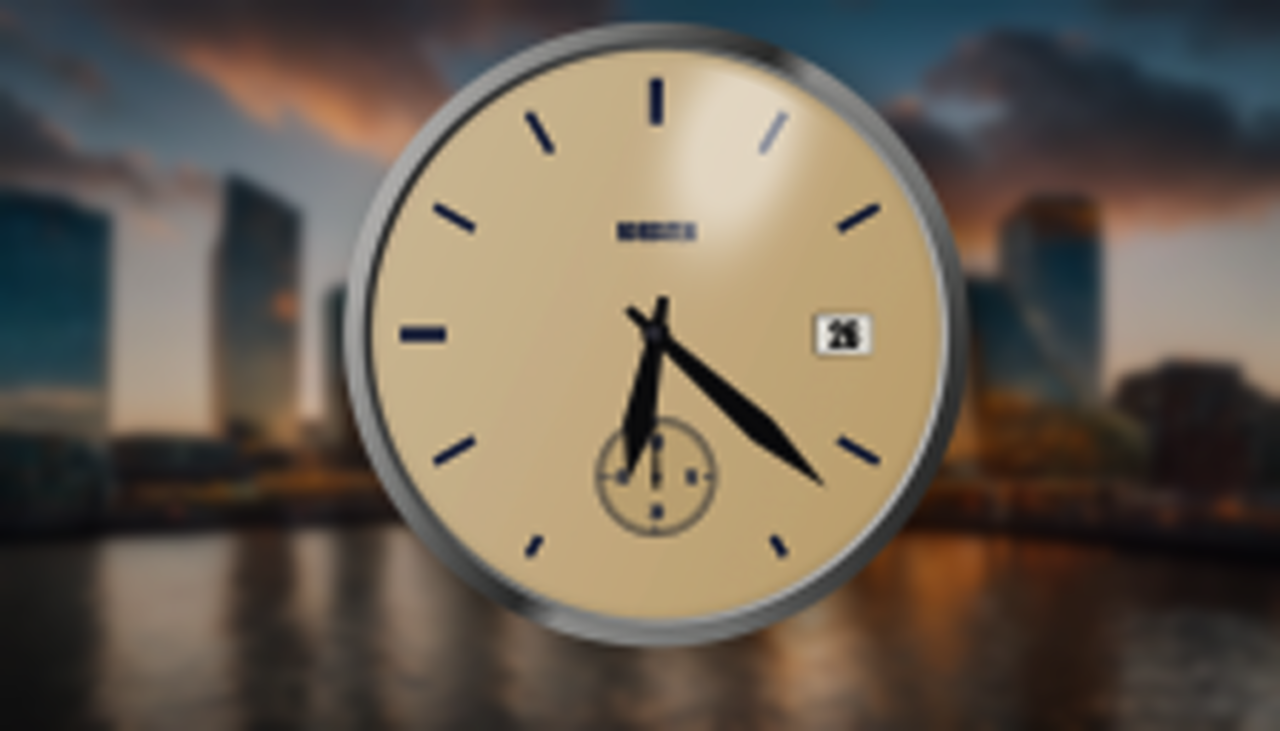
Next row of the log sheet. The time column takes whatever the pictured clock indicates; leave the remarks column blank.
6:22
